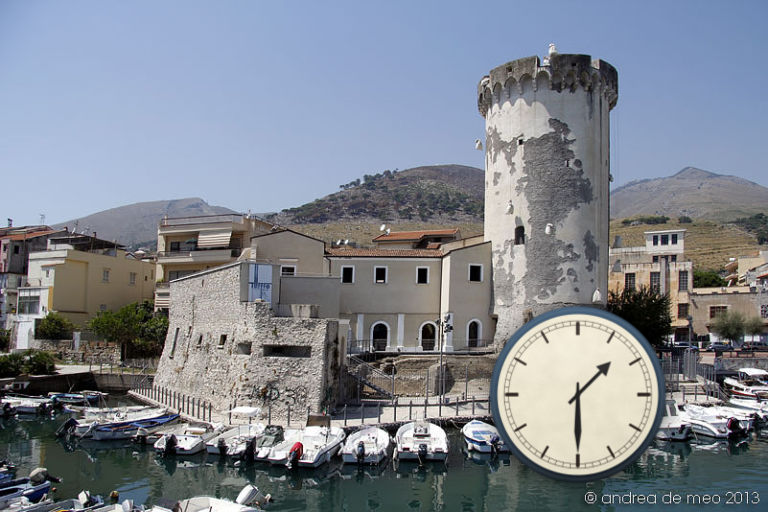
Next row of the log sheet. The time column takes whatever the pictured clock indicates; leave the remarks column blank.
1:30
